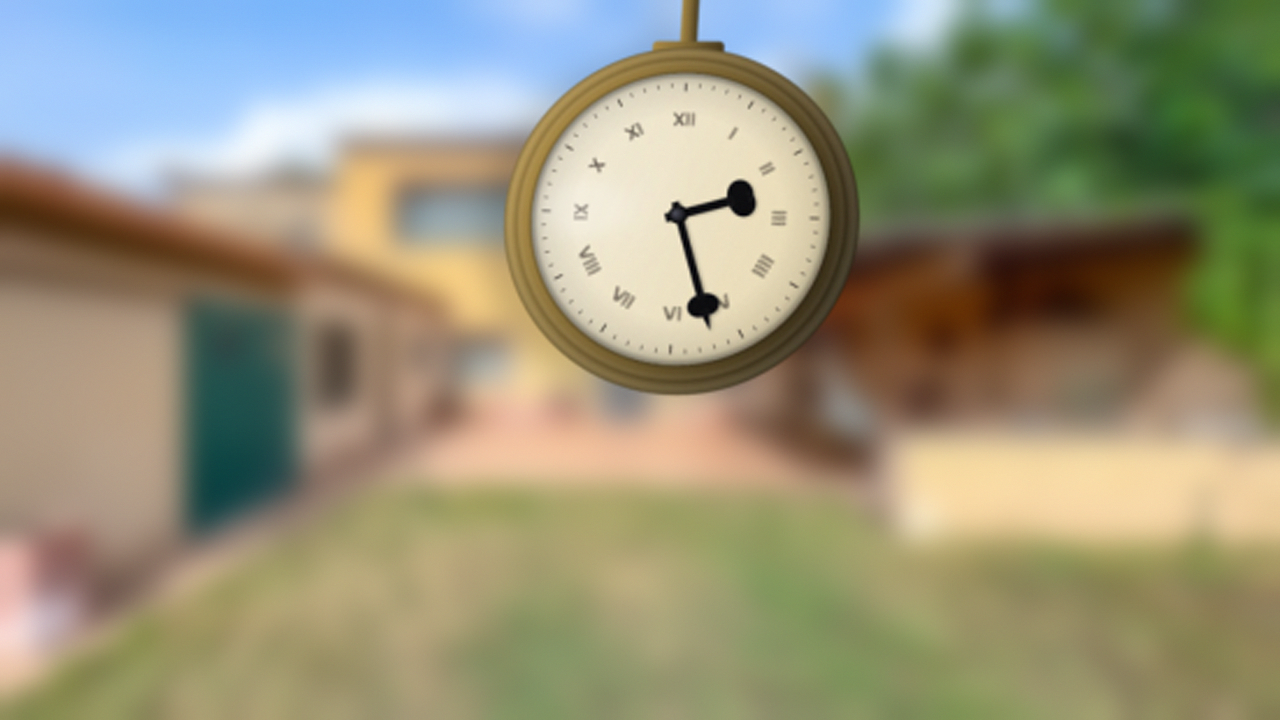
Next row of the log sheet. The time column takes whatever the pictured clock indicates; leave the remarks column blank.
2:27
